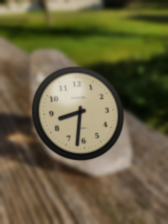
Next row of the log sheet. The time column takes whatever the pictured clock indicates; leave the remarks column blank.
8:32
